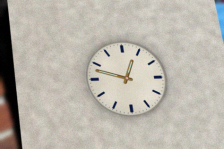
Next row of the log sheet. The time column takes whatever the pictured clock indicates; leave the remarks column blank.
12:48
